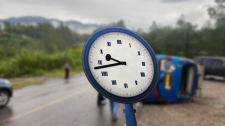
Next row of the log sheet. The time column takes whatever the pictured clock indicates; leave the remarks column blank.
9:43
